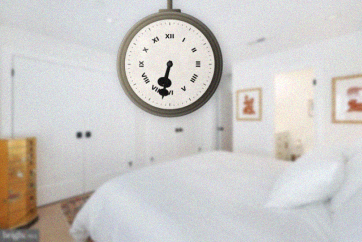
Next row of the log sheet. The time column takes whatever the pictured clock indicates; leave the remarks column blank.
6:32
